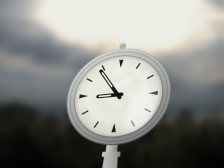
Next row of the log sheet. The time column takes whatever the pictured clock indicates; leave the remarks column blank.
8:54
